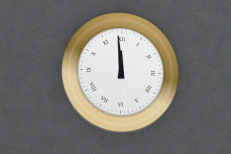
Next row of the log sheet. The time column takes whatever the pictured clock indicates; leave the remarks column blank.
11:59
